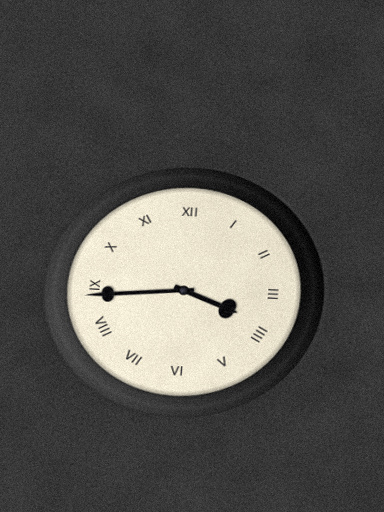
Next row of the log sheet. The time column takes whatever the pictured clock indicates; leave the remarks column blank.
3:44
